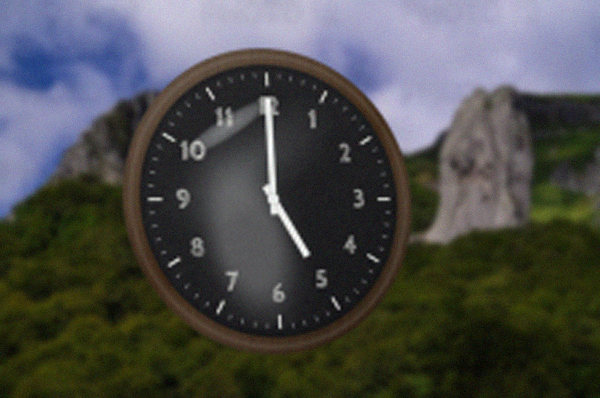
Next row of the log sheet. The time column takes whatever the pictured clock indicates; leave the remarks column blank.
5:00
